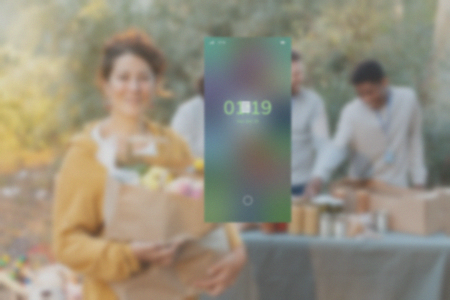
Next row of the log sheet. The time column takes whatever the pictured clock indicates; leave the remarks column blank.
1:19
